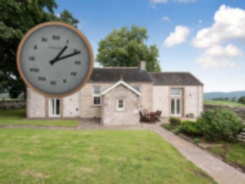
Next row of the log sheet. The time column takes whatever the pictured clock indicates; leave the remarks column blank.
1:11
